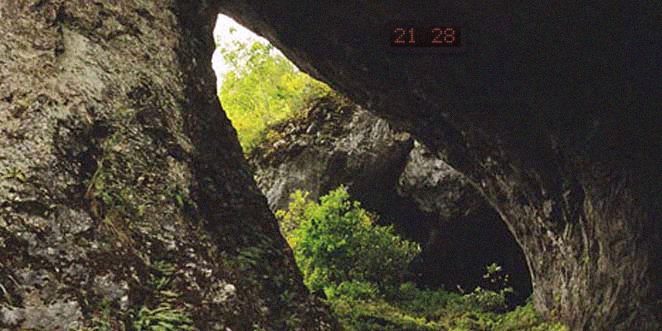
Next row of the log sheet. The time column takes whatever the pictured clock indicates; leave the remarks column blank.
21:28
